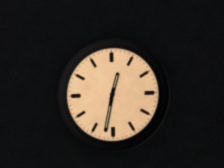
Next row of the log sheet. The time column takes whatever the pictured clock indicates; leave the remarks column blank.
12:32
